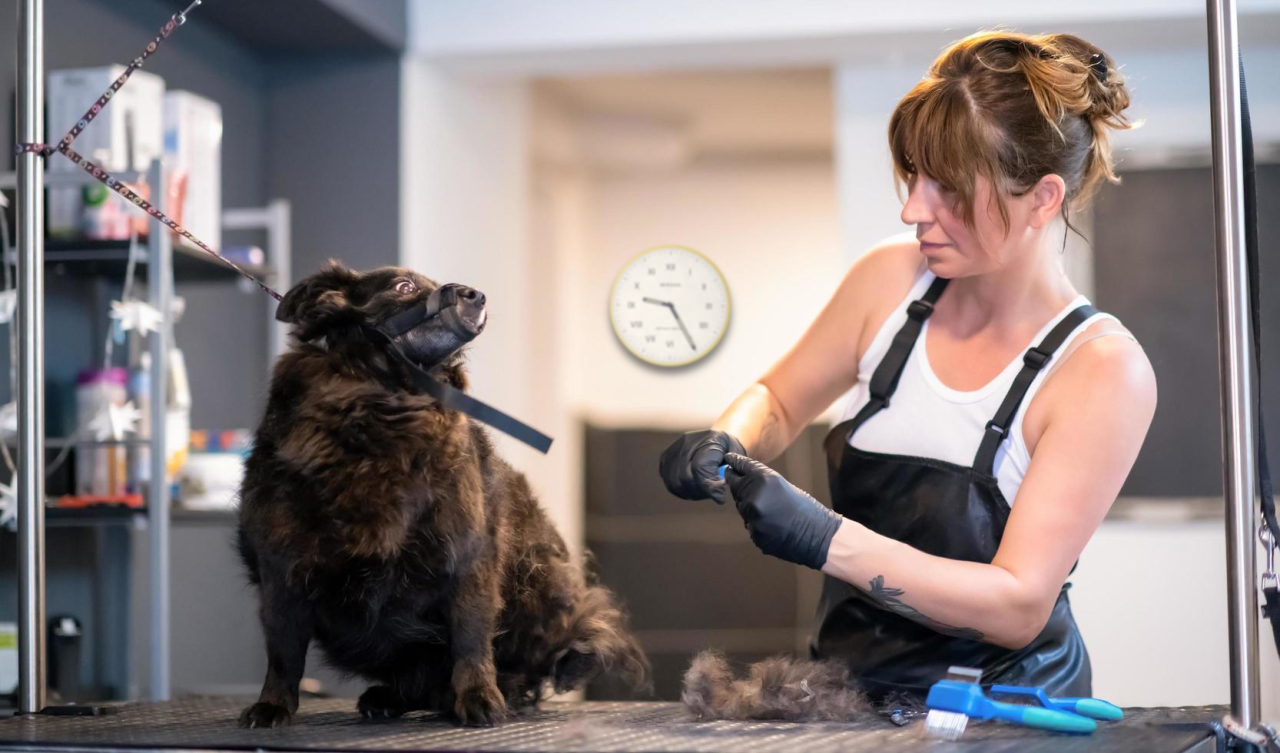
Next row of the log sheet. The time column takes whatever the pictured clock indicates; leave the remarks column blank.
9:25
